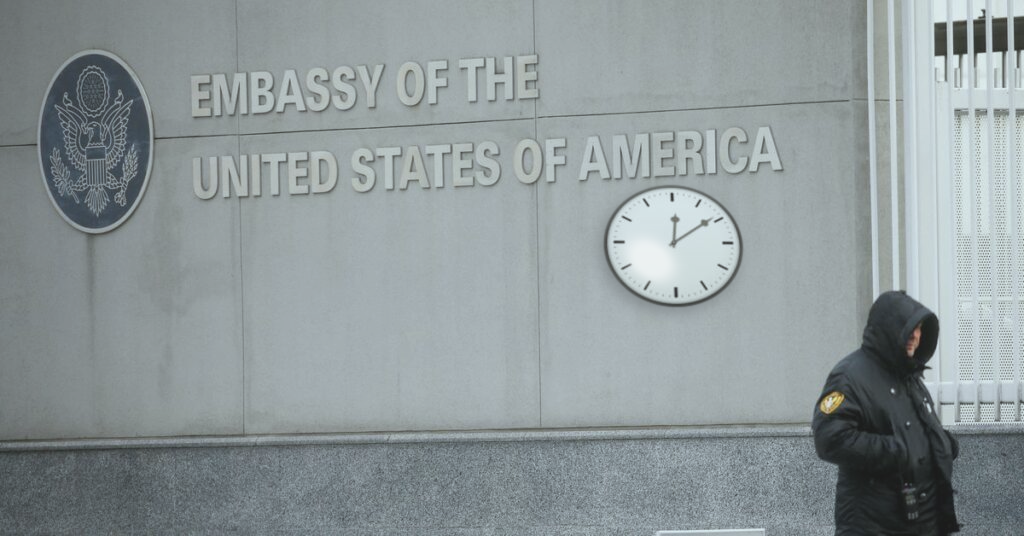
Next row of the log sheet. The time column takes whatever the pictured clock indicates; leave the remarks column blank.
12:09
